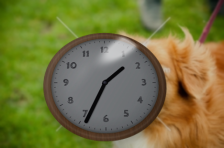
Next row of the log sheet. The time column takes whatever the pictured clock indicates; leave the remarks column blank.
1:34
